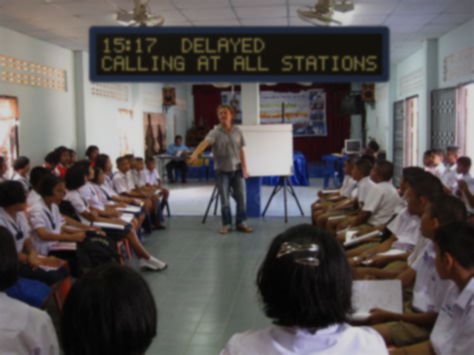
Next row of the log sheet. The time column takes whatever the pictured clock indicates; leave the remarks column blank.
15:17
